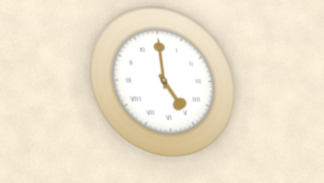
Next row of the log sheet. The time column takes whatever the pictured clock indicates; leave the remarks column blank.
5:00
